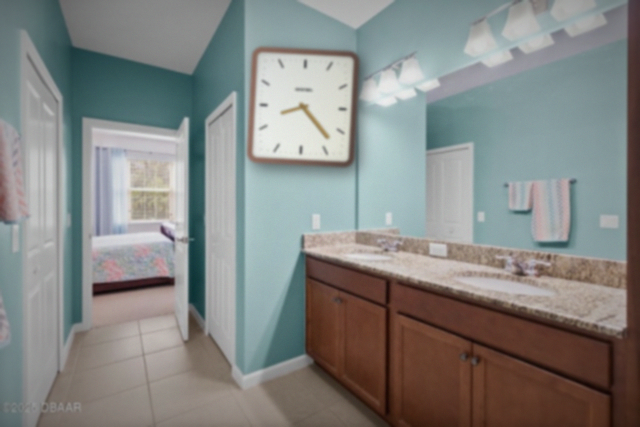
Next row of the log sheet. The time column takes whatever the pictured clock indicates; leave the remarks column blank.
8:23
